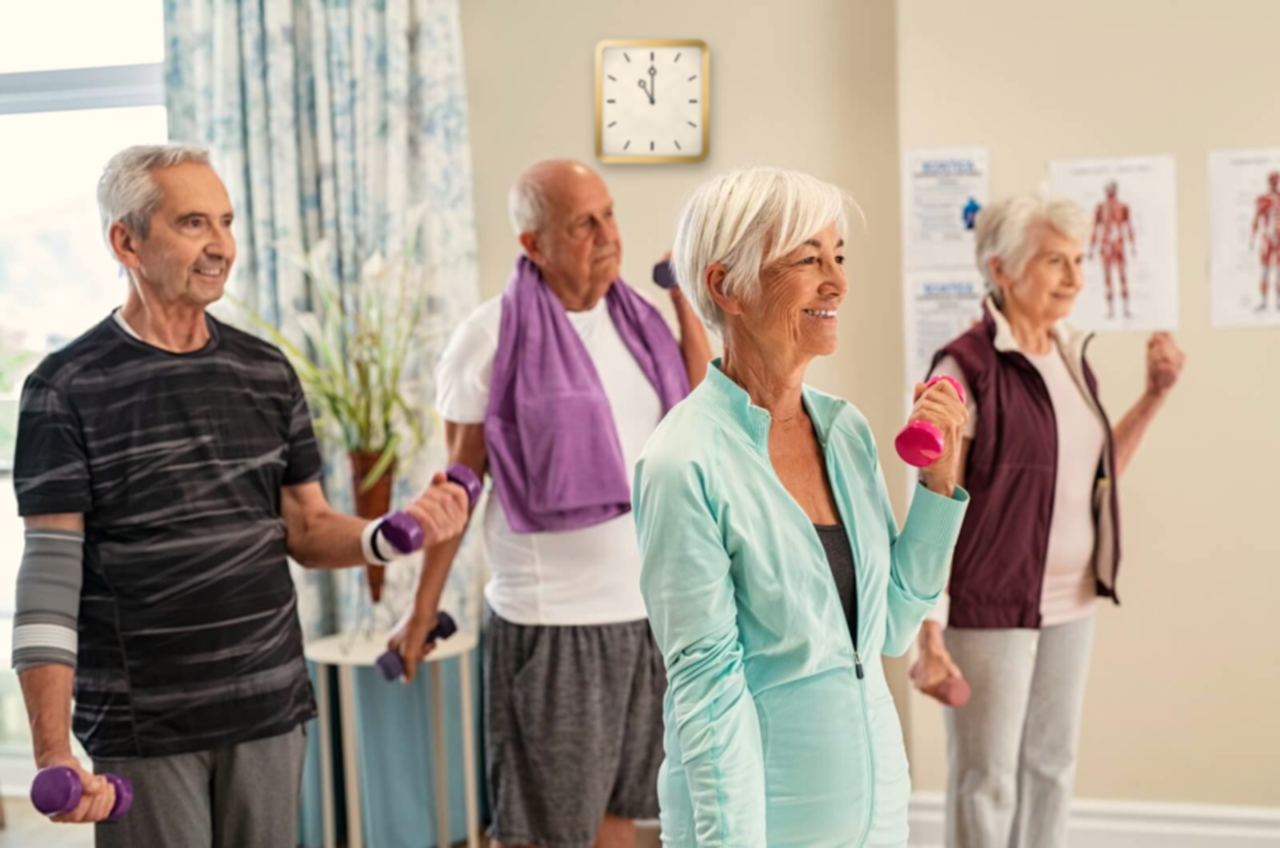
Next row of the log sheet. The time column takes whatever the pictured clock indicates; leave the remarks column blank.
11:00
